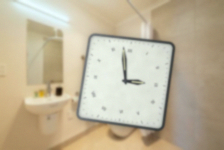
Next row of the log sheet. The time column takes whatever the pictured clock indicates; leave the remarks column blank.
2:58
